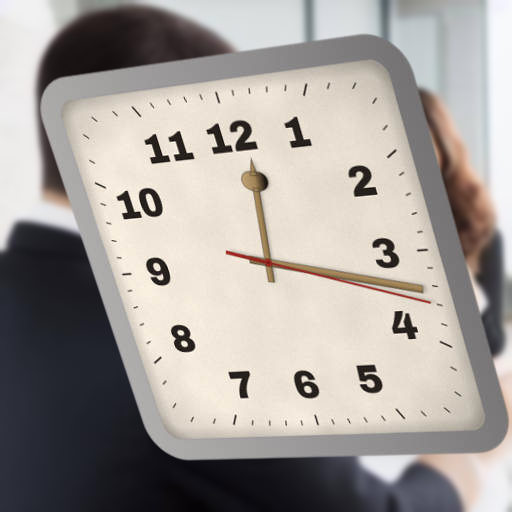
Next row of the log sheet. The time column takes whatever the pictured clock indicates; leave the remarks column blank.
12:17:18
